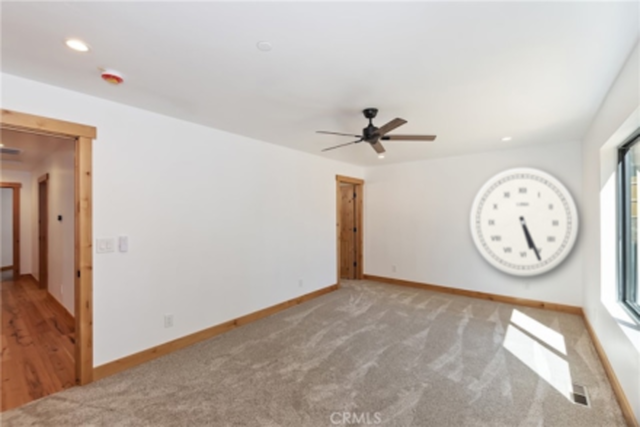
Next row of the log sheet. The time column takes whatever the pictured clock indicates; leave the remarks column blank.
5:26
